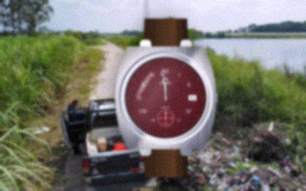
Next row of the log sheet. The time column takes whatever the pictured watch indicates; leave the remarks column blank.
11:59
